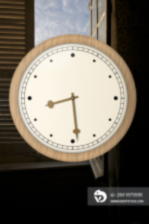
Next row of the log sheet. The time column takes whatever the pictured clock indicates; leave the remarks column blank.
8:29
